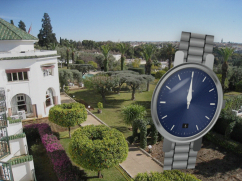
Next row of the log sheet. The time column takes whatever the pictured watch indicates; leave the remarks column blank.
12:00
